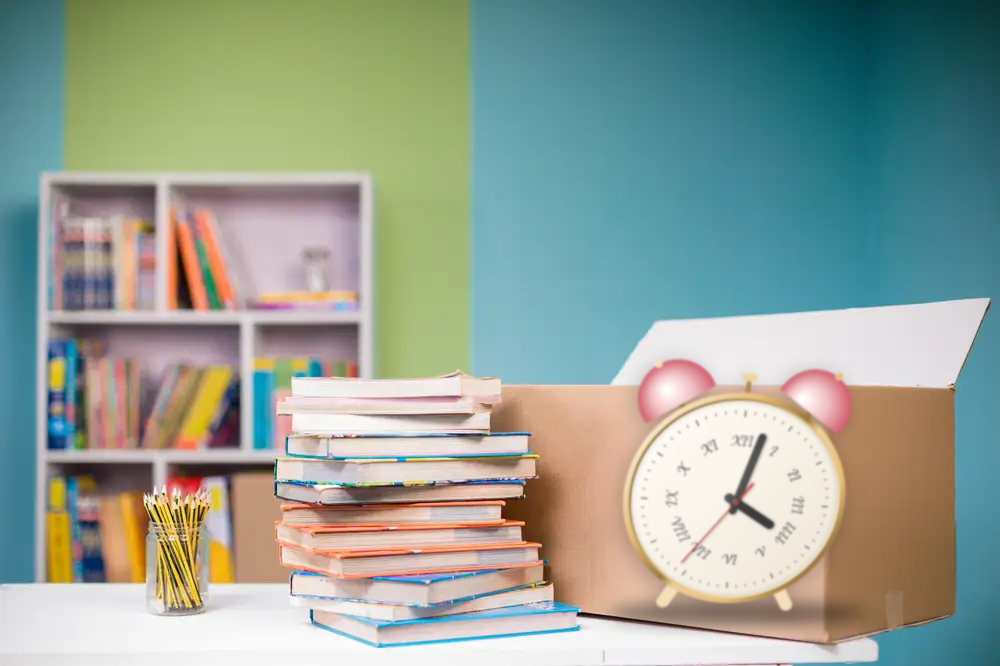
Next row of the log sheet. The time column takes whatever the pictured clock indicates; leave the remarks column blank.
4:02:36
